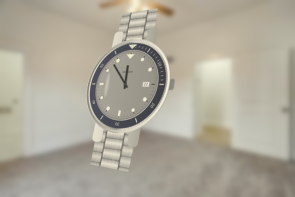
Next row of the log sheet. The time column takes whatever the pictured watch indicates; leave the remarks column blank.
11:53
